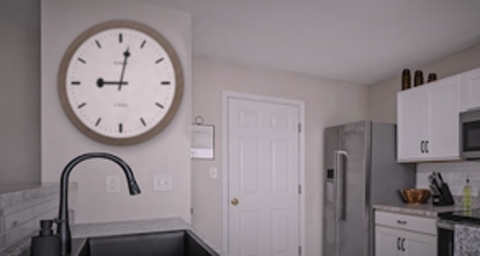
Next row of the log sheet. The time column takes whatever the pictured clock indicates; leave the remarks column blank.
9:02
